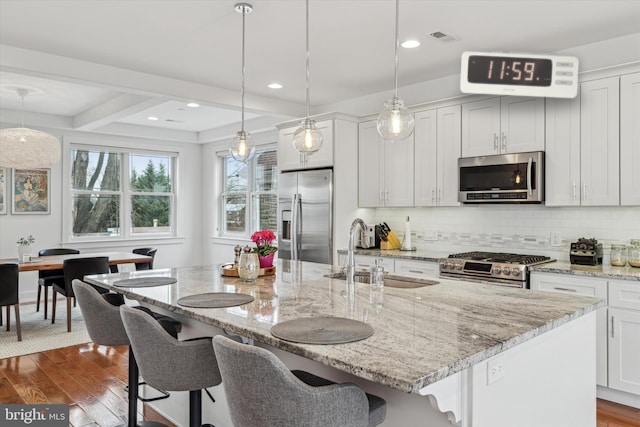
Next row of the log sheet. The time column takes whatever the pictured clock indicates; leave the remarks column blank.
11:59
